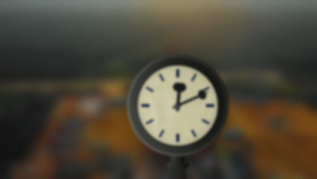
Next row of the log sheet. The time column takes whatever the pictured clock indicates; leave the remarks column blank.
12:11
